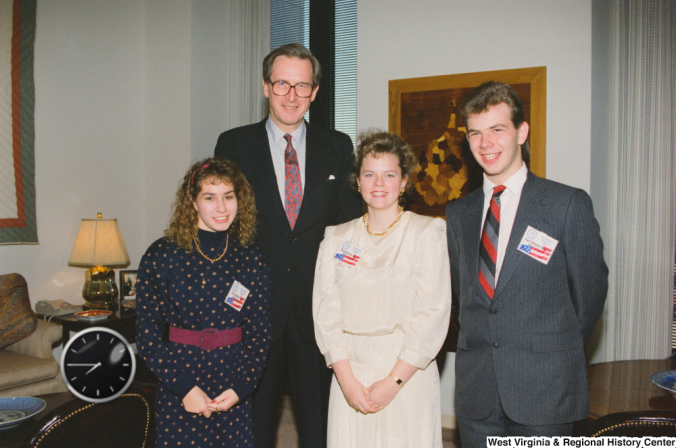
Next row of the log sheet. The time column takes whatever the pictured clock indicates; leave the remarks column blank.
7:45
